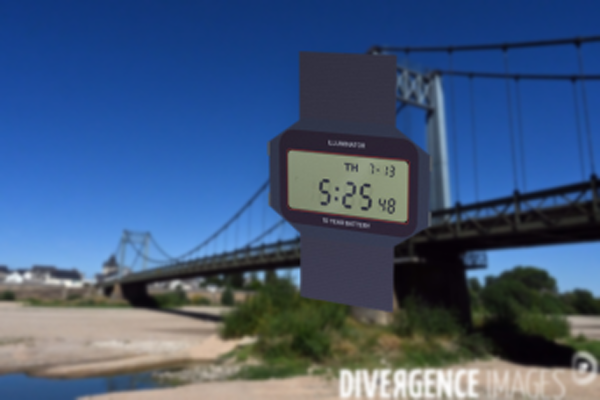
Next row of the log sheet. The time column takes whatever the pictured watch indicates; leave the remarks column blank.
5:25:48
